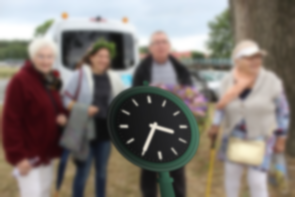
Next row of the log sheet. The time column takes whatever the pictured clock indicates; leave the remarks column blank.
3:35
